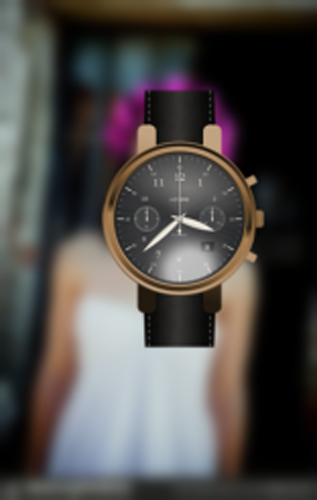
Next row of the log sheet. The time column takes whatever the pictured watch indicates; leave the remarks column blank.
3:38
